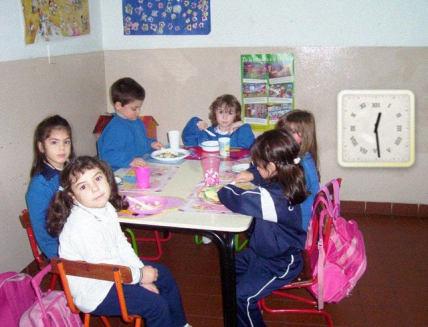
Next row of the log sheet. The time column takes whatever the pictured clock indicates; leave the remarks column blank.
12:29
